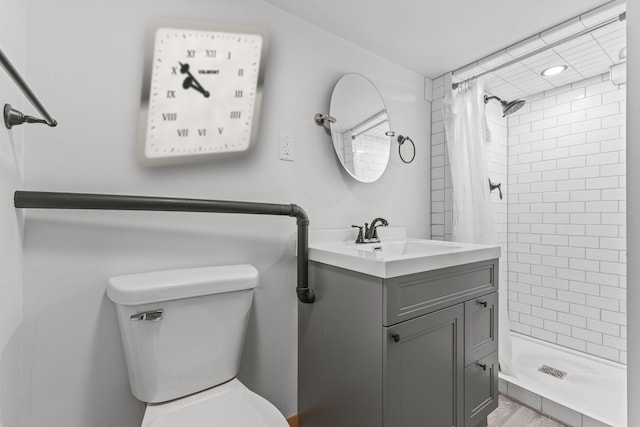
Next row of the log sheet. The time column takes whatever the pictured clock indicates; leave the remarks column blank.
9:52
